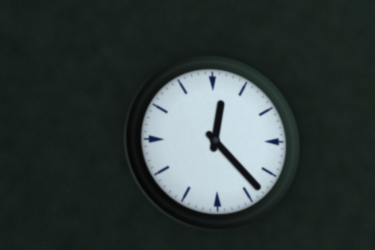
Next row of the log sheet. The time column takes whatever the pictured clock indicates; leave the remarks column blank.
12:23
